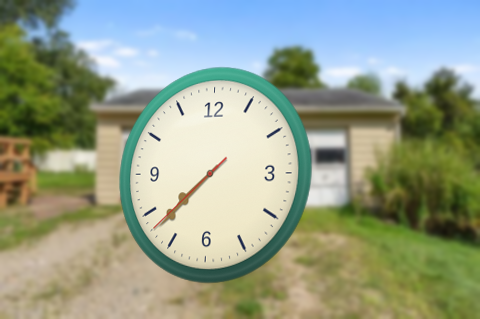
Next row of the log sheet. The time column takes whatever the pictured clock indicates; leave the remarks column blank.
7:37:38
